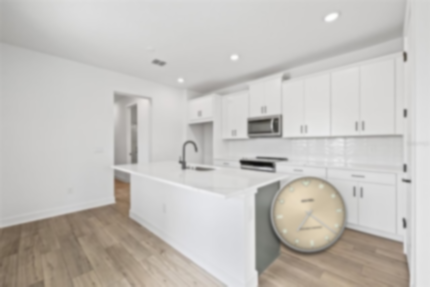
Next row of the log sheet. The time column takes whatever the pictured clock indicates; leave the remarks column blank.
7:22
